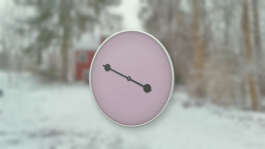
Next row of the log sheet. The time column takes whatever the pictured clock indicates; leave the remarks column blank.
3:49
